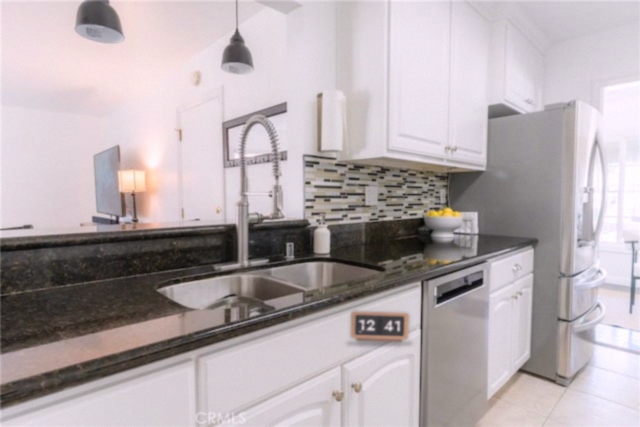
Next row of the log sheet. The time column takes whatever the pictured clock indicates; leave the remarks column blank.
12:41
